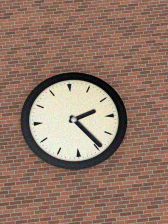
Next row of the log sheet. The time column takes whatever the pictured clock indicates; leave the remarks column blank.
2:24
